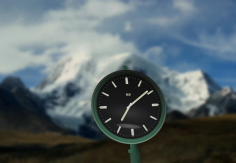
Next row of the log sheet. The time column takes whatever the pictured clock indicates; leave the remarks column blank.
7:09
